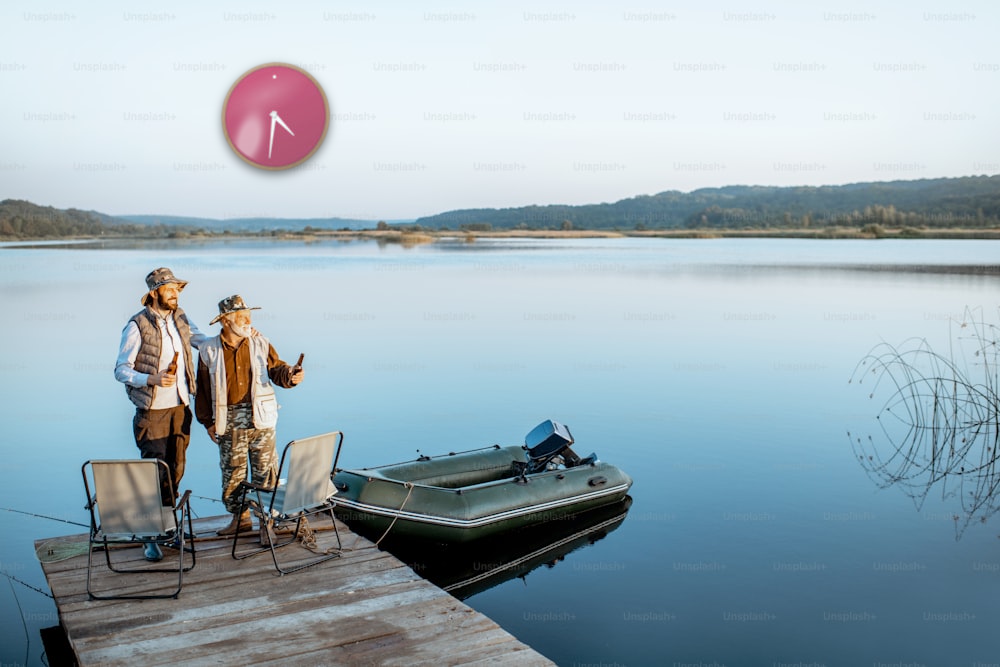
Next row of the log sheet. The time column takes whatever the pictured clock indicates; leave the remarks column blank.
4:31
